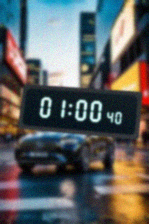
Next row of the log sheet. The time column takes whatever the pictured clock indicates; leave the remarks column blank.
1:00:40
